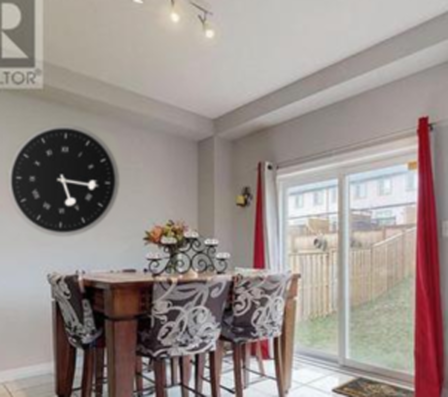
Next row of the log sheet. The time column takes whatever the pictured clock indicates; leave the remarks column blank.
5:16
